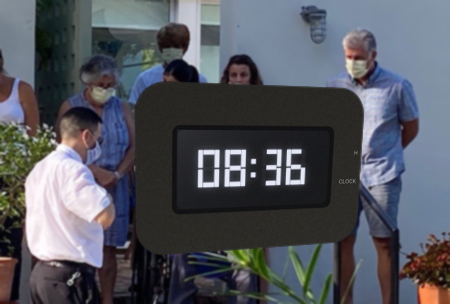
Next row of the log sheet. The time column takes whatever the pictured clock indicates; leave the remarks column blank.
8:36
